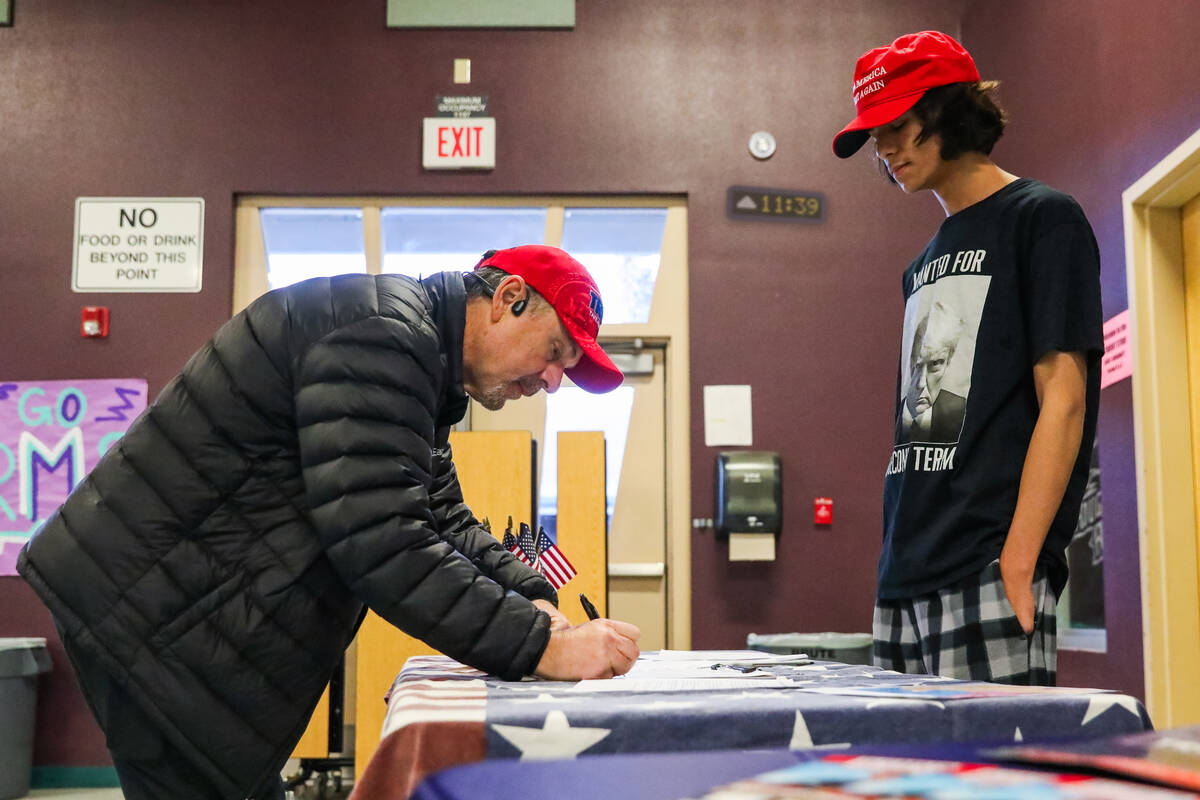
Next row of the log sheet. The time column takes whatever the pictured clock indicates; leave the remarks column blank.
11:39
